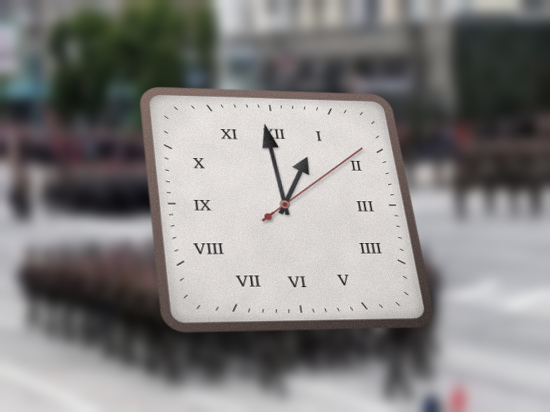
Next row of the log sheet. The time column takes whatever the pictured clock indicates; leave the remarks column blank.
12:59:09
